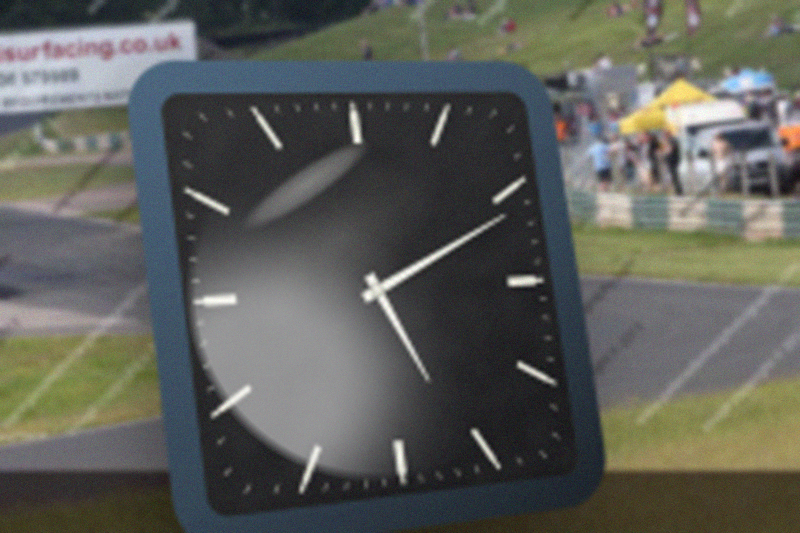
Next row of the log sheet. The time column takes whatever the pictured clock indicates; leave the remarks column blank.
5:11
